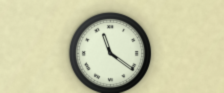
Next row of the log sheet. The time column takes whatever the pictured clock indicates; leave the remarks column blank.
11:21
